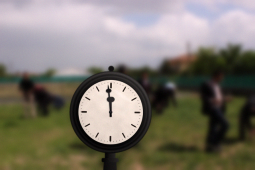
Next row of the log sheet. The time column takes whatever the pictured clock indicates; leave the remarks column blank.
11:59
